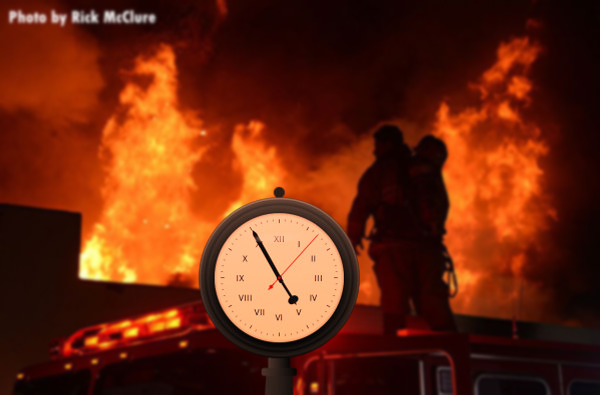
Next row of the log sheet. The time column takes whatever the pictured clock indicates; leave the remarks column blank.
4:55:07
